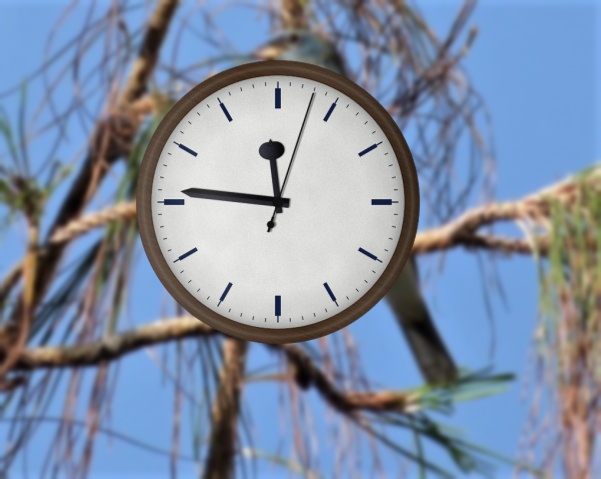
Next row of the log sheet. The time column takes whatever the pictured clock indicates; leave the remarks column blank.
11:46:03
